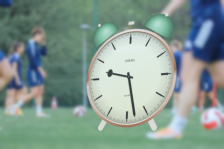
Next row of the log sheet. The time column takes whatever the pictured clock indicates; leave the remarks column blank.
9:28
